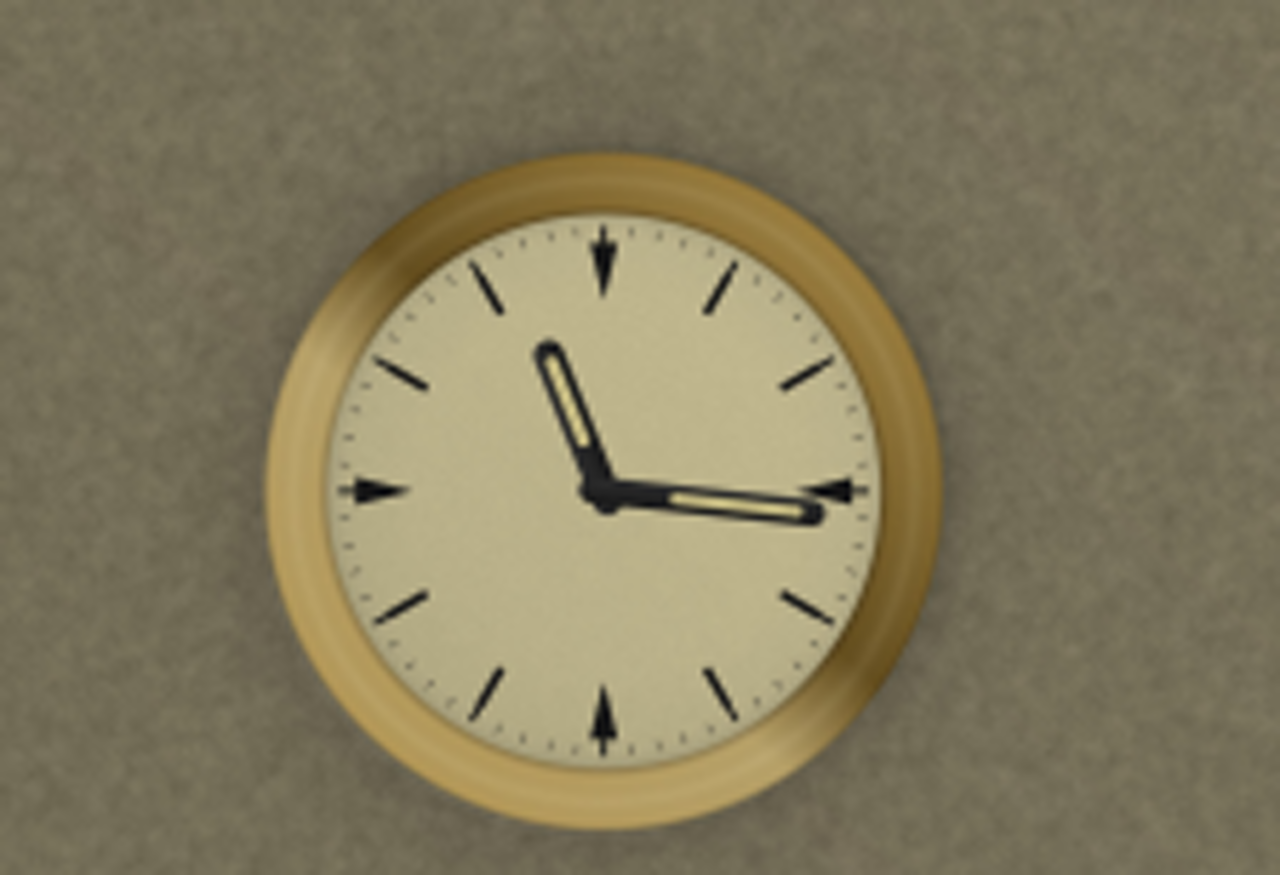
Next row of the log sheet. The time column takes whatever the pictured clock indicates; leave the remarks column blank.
11:16
